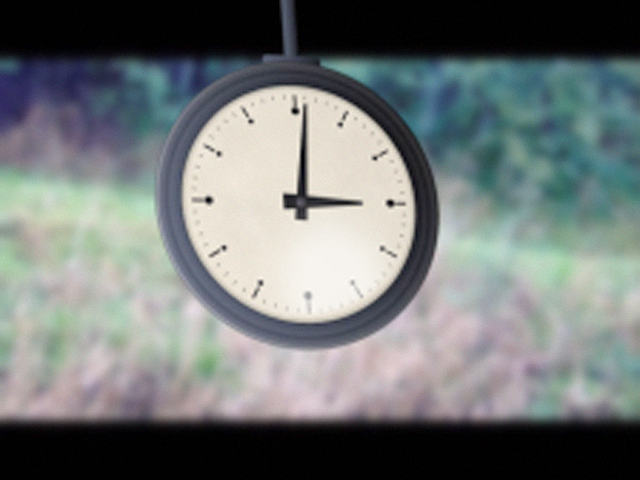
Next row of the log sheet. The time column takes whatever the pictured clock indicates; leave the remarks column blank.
3:01
